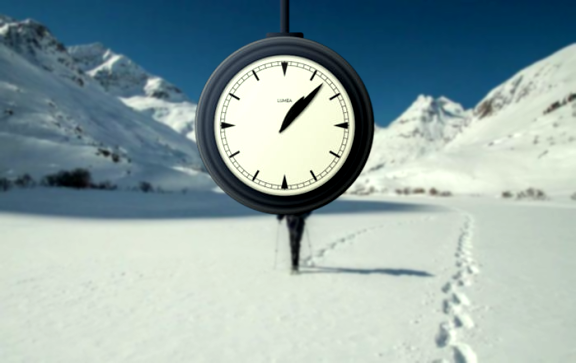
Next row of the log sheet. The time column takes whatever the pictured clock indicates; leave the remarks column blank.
1:07
